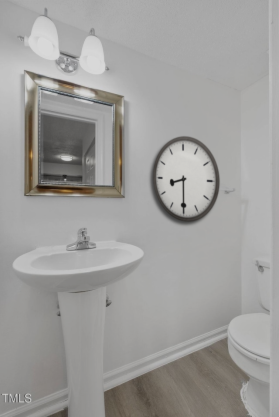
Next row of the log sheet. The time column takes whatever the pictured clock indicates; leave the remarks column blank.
8:30
